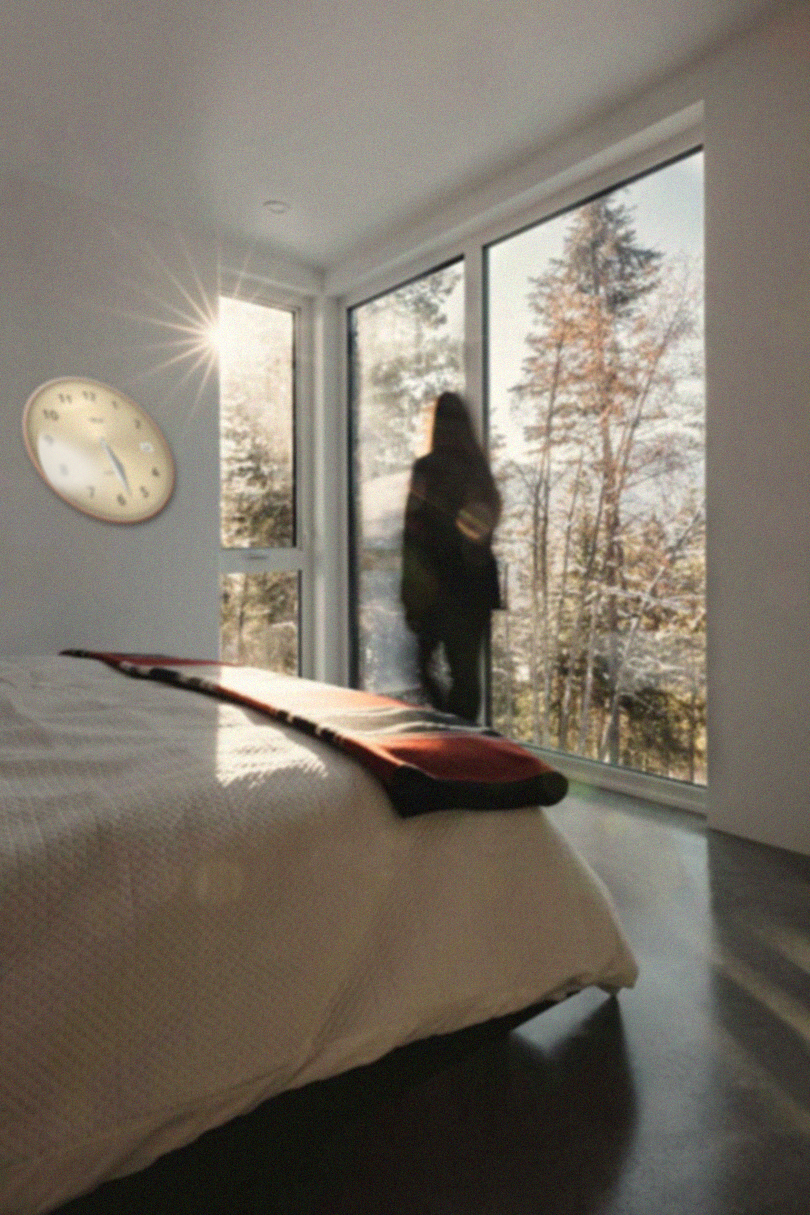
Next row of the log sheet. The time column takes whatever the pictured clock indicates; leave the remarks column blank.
5:28
